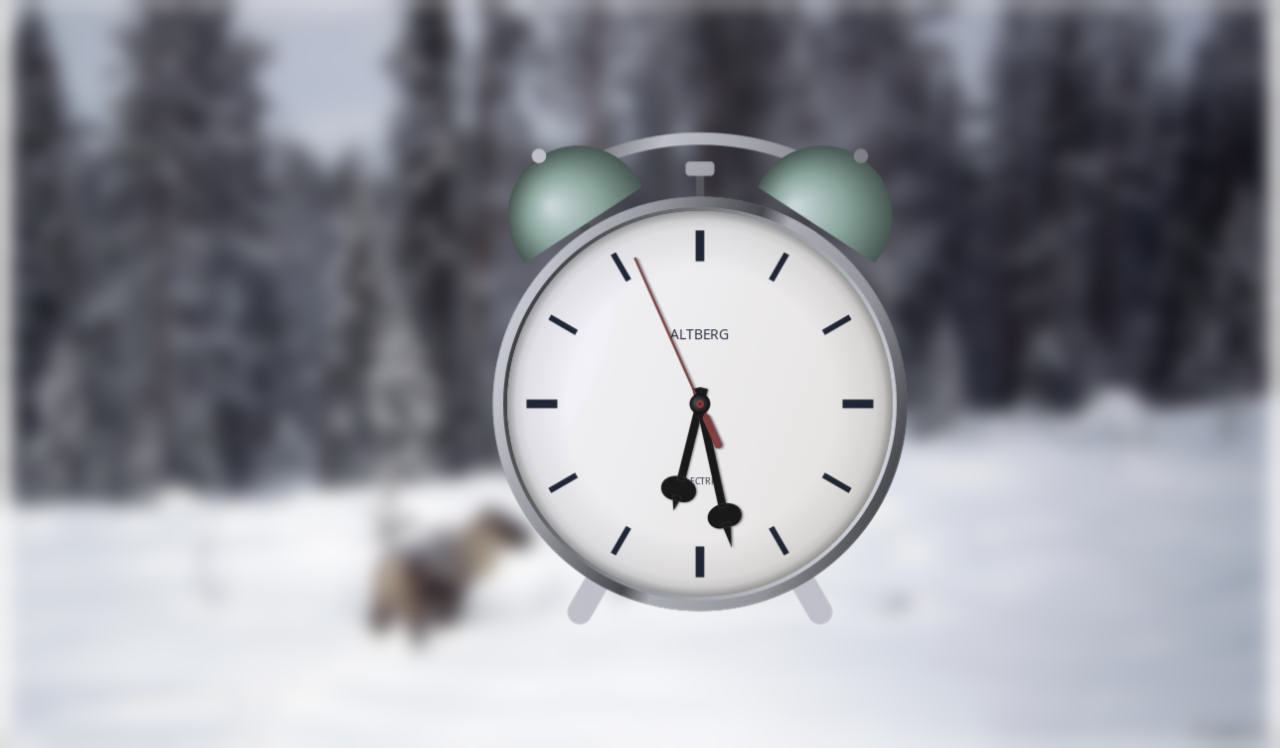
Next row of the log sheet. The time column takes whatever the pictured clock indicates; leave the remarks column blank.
6:27:56
